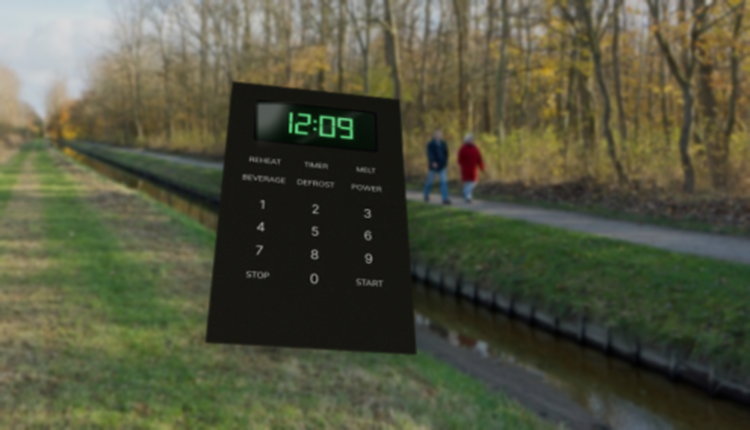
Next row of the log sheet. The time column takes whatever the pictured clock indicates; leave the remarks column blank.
12:09
